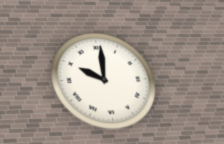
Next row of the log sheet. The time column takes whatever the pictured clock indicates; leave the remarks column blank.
10:01
